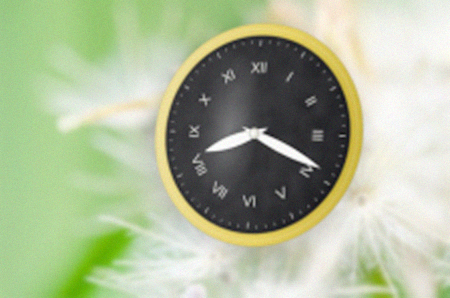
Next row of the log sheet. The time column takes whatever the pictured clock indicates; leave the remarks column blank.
8:19
